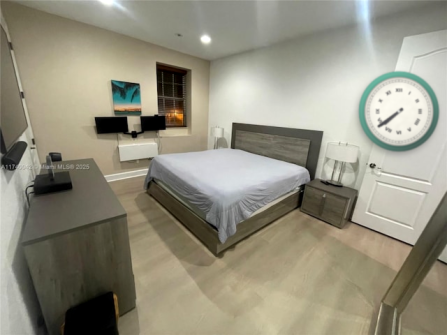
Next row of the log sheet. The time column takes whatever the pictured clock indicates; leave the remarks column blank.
7:39
